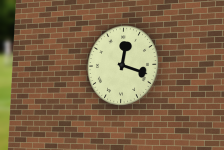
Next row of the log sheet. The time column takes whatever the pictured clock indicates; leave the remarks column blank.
12:18
